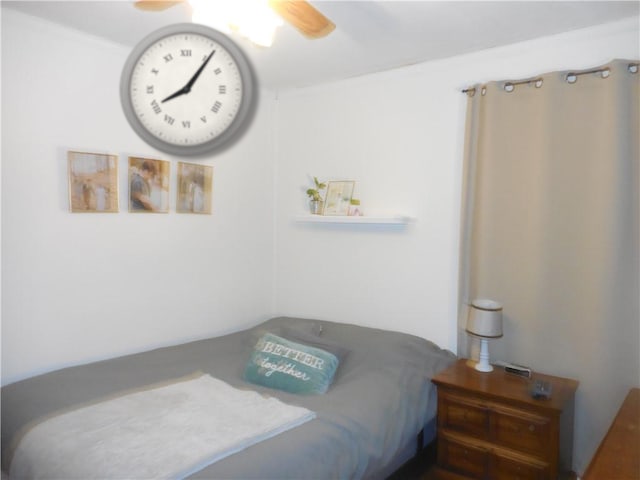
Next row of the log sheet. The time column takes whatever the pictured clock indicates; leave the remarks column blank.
8:06
